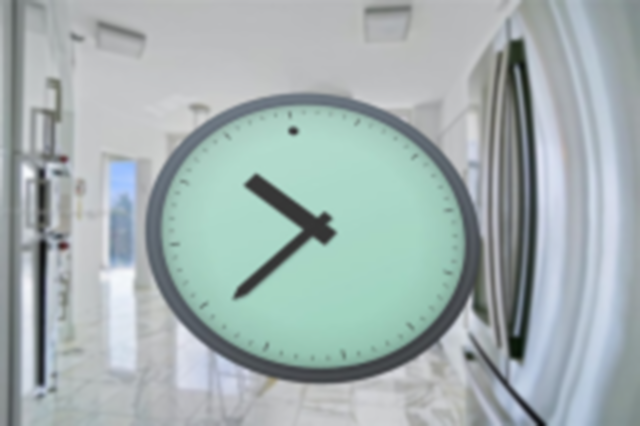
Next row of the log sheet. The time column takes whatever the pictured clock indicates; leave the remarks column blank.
10:39
